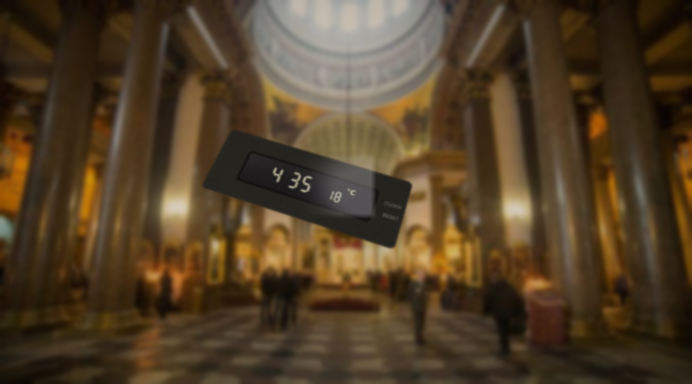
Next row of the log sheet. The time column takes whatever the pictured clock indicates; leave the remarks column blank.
4:35
